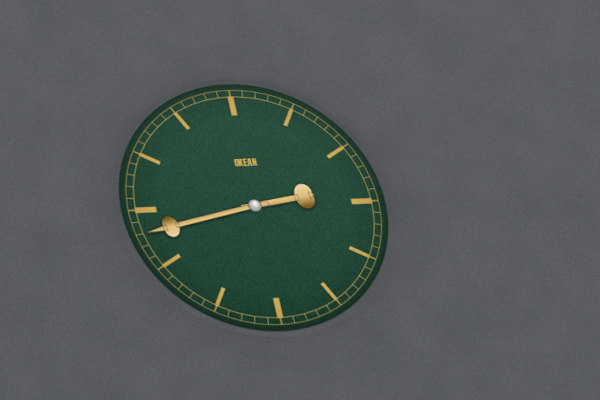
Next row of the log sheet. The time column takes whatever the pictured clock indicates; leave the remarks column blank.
2:43
